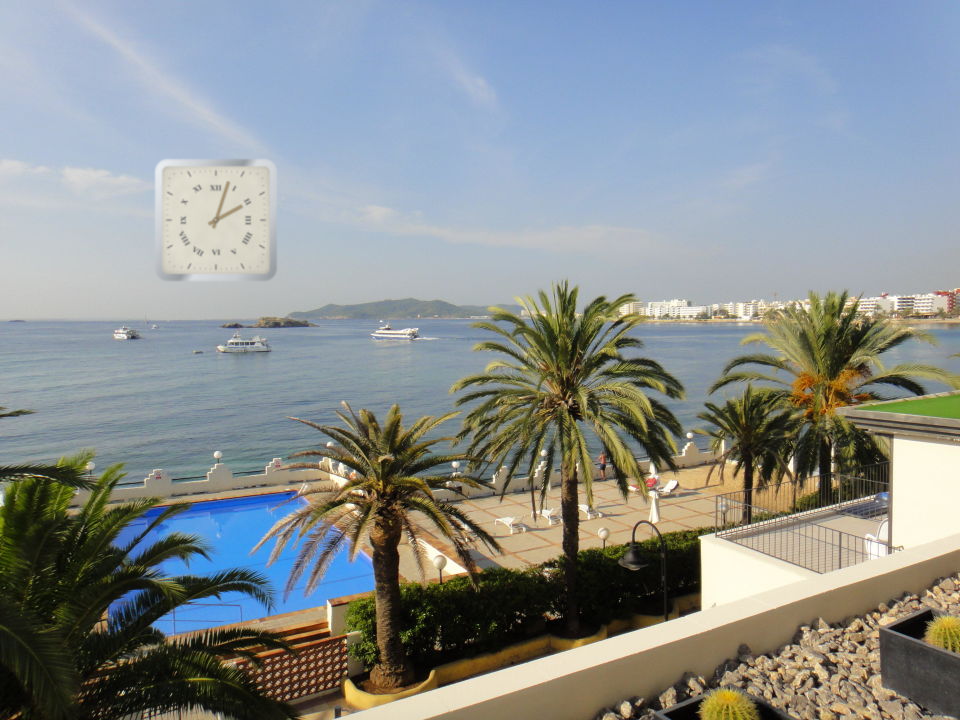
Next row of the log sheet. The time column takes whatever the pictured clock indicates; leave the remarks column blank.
2:03
